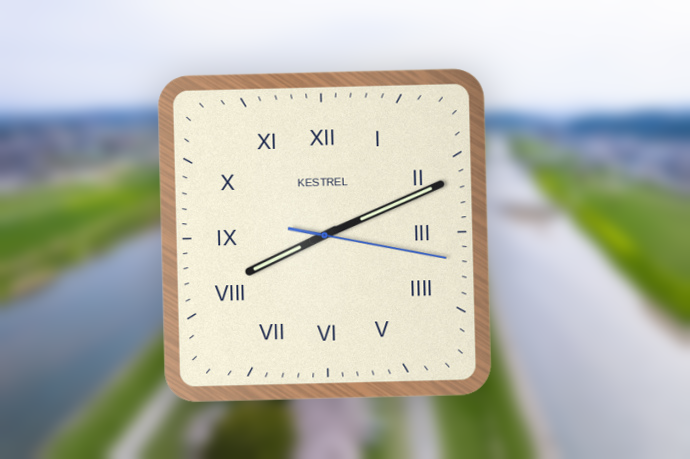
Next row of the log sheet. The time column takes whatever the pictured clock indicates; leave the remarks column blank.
8:11:17
